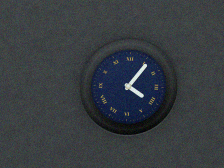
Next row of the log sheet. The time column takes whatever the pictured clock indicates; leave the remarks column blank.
4:06
